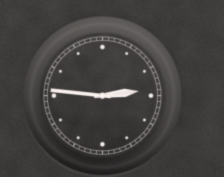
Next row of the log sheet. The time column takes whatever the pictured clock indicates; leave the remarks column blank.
2:46
